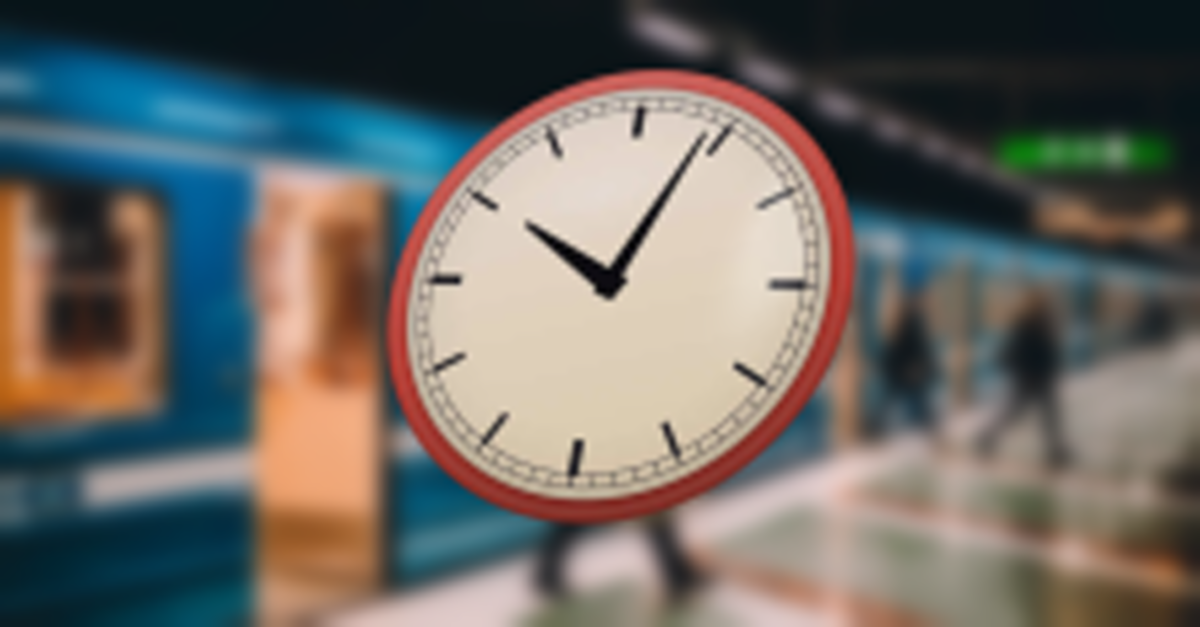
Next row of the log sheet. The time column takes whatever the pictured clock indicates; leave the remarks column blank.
10:04
